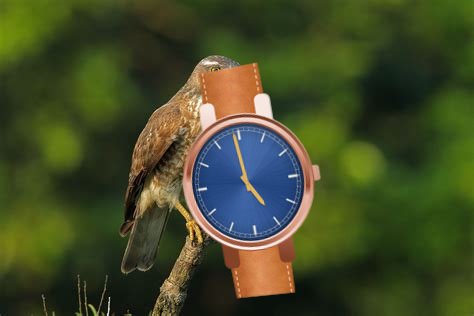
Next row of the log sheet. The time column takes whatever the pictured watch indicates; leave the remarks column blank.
4:59
